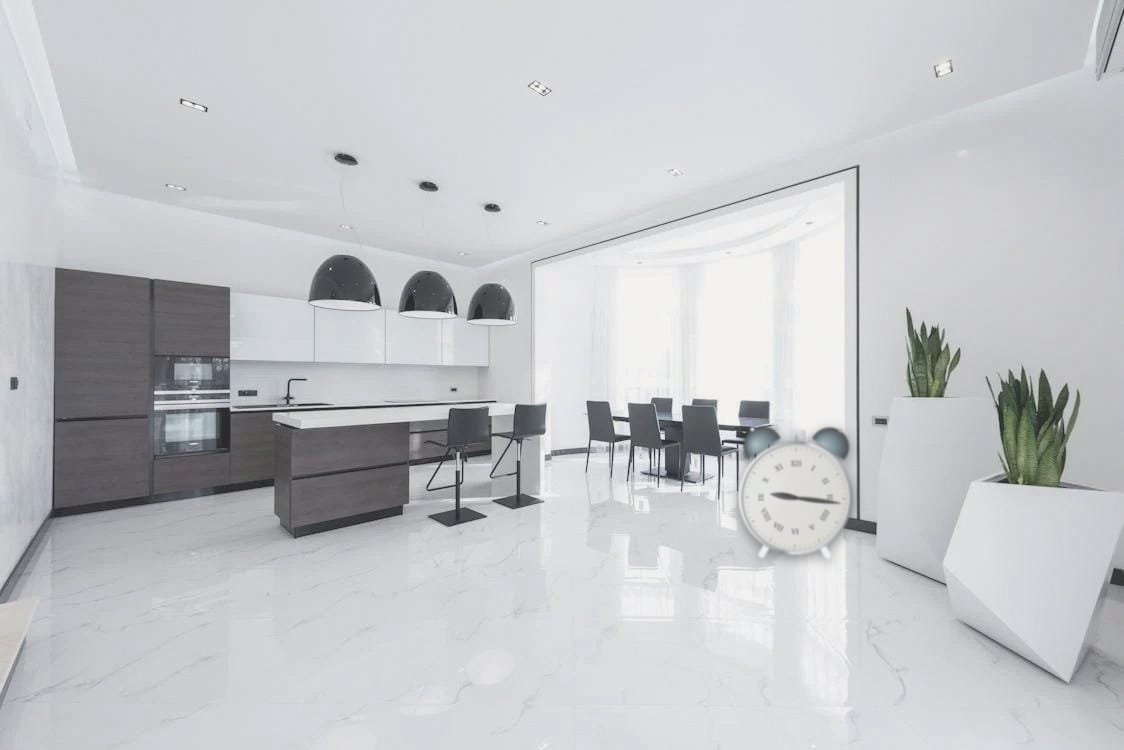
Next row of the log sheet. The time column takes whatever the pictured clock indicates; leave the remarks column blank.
9:16
